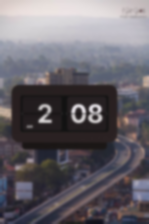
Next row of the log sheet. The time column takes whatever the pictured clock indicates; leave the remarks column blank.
2:08
